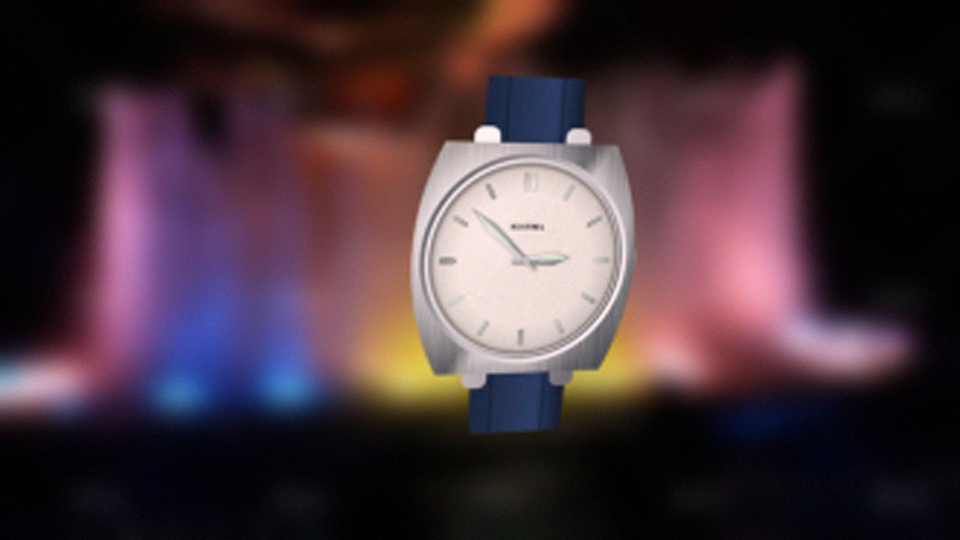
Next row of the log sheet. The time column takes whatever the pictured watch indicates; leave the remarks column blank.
2:52
